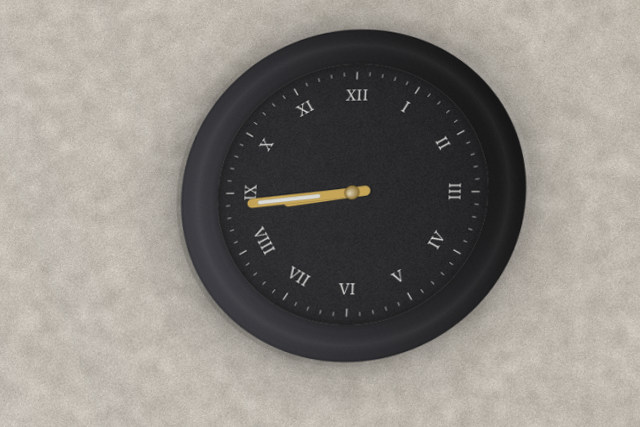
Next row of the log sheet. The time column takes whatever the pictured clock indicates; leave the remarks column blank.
8:44
